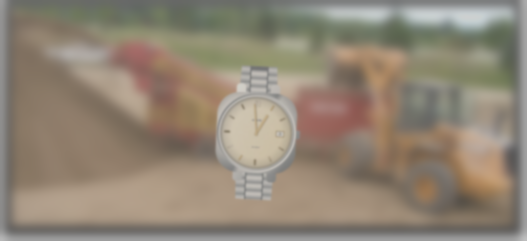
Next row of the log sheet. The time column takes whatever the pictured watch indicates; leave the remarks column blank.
12:59
